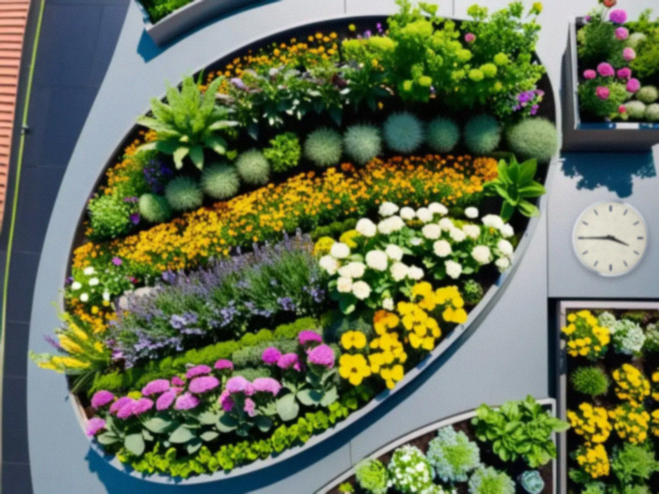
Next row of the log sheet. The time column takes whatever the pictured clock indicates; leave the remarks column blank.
3:45
